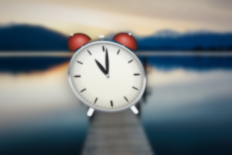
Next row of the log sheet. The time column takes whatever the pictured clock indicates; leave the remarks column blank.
11:01
